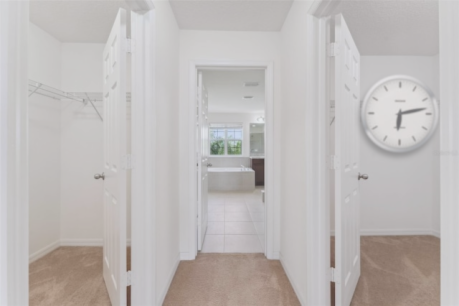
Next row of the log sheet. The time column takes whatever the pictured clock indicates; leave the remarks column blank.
6:13
